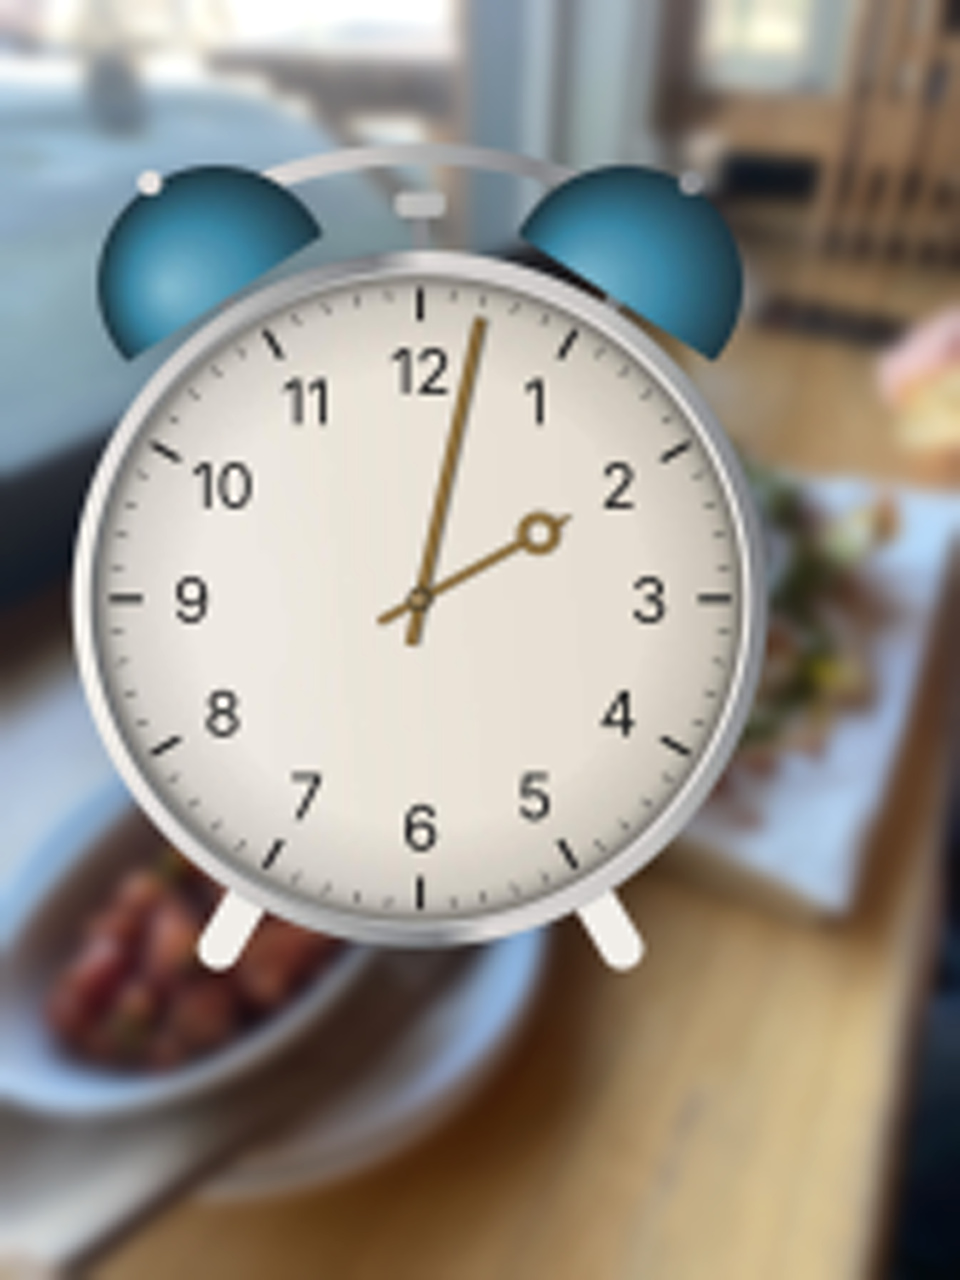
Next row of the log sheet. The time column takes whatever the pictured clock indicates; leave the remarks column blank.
2:02
